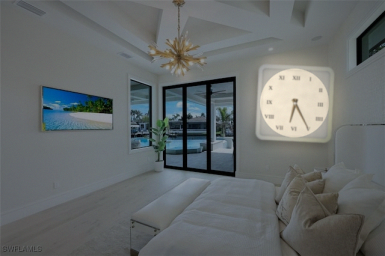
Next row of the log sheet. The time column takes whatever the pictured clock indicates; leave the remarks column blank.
6:25
